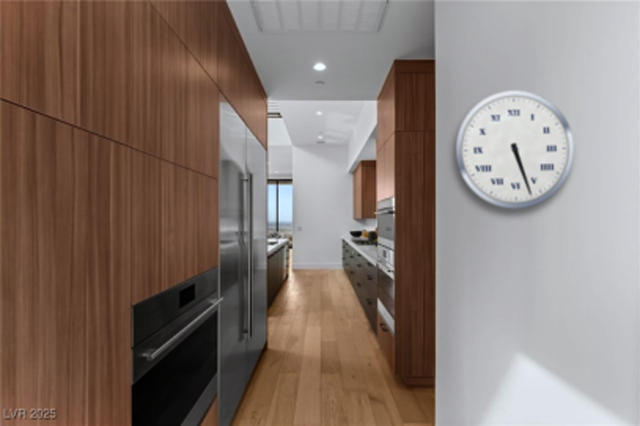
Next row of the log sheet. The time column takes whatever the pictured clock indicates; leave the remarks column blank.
5:27
